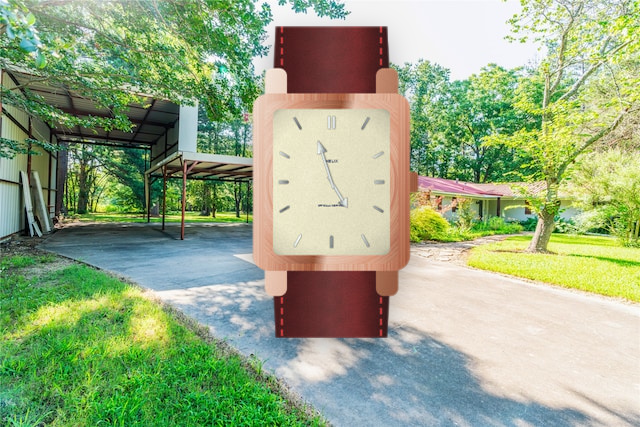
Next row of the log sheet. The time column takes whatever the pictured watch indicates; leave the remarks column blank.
4:57
